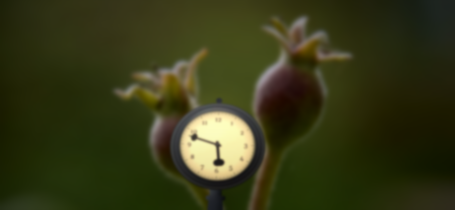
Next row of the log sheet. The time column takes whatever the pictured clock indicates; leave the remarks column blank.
5:48
